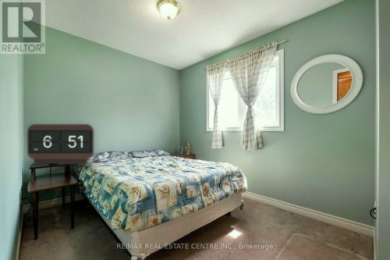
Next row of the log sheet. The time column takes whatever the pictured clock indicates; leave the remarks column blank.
6:51
